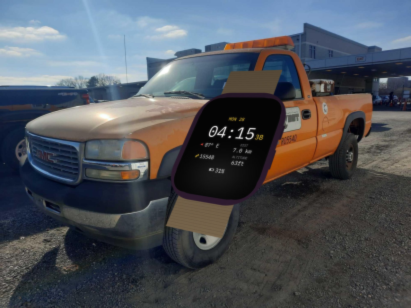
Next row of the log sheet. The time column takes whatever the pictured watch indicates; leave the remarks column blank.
4:15
